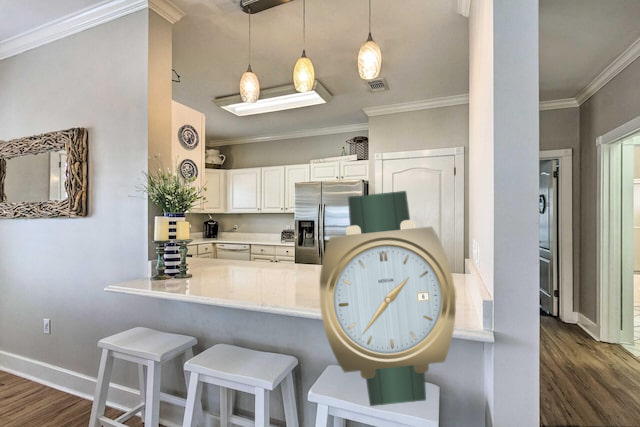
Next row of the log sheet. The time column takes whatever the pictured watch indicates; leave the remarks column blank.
1:37
